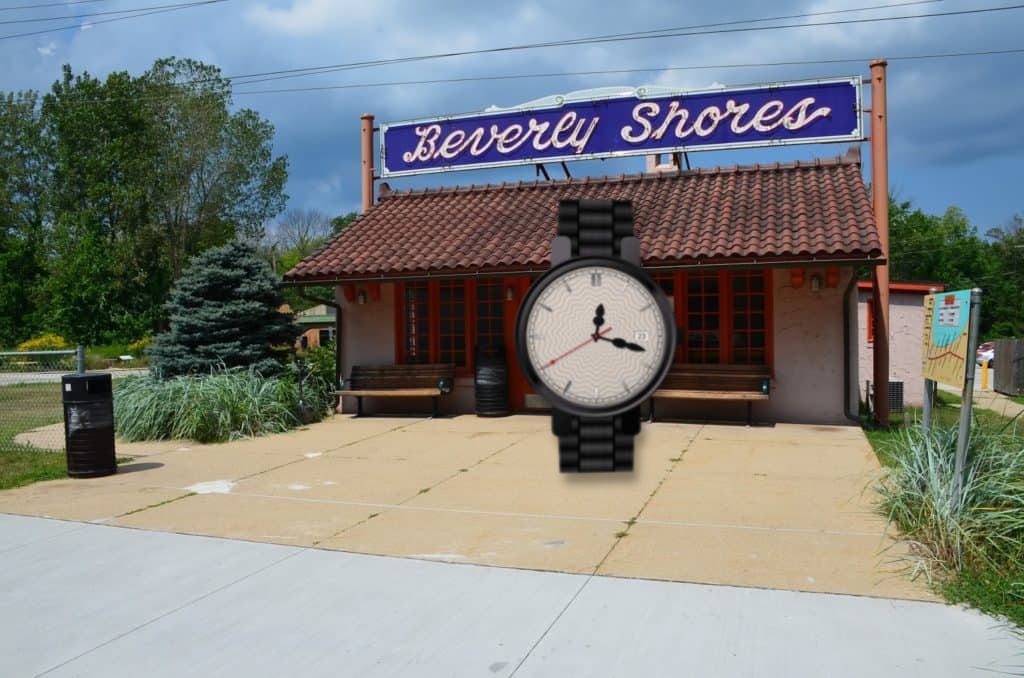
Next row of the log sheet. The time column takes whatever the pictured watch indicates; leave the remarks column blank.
12:17:40
